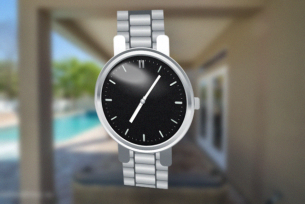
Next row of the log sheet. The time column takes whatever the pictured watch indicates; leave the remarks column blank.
7:06
